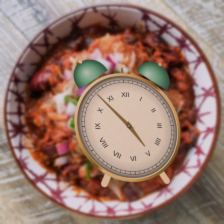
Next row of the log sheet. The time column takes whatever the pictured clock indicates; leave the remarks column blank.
4:53
